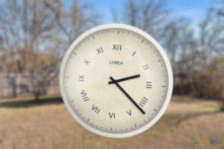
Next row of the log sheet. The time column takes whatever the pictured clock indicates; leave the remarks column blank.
2:22
